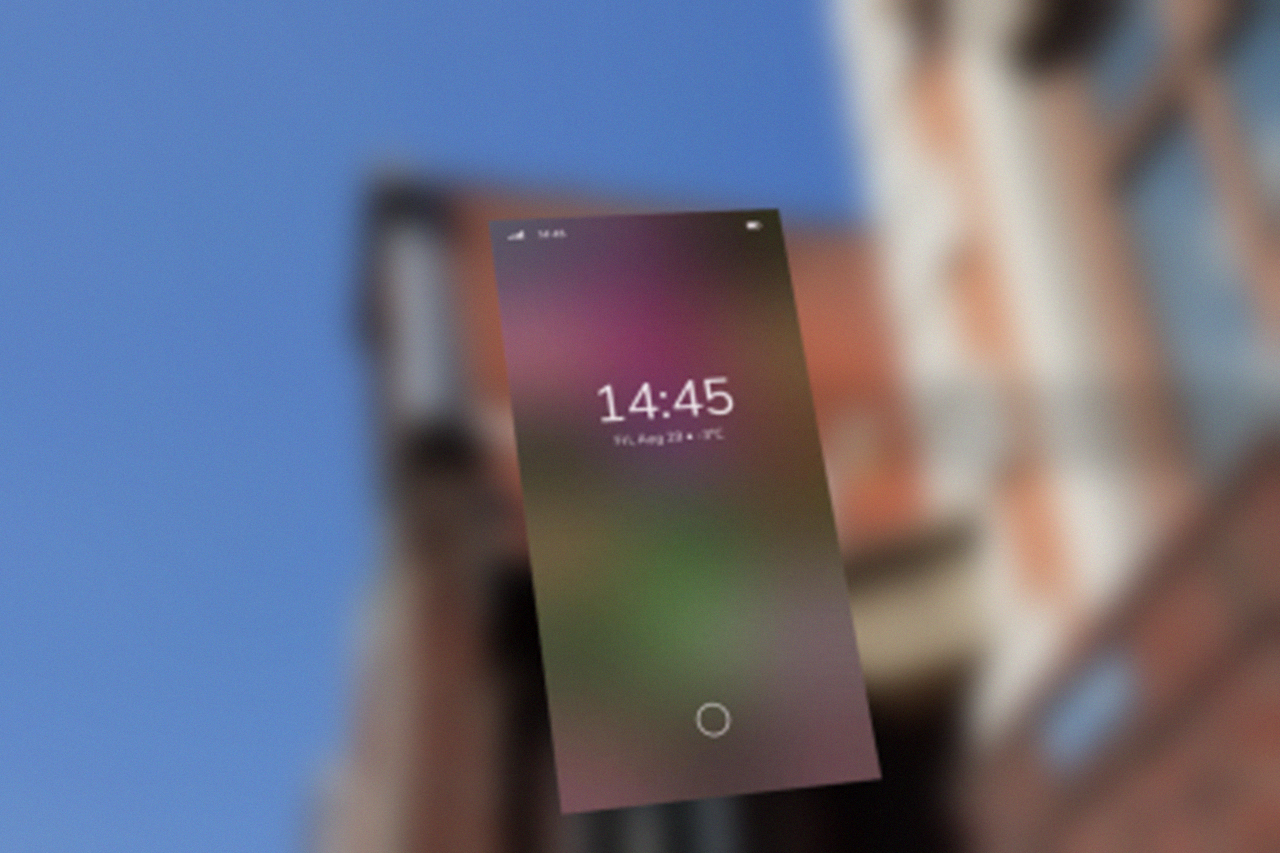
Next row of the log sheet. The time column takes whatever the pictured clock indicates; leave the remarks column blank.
14:45
